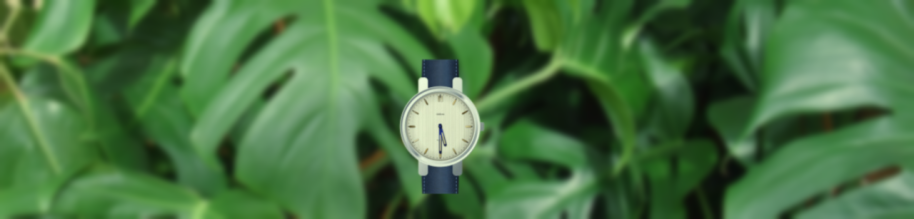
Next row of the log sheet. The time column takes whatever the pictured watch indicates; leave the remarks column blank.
5:30
